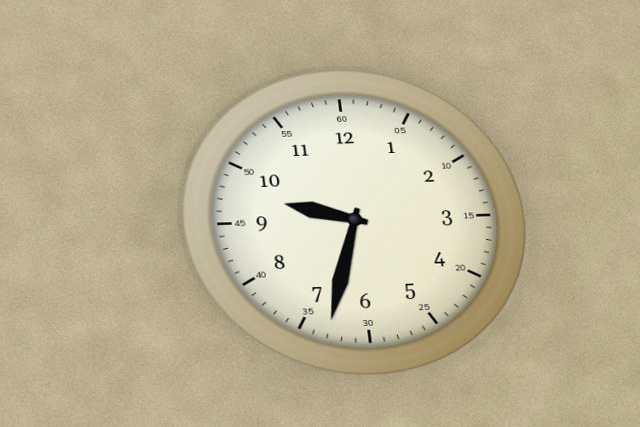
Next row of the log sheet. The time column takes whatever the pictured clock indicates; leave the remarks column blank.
9:33
